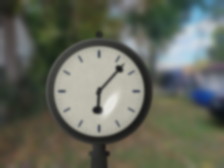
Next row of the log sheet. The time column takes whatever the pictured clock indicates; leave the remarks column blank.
6:07
